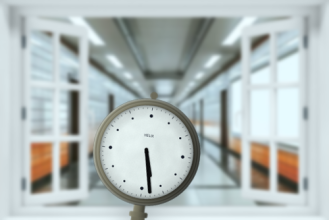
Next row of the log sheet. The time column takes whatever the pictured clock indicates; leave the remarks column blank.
5:28
